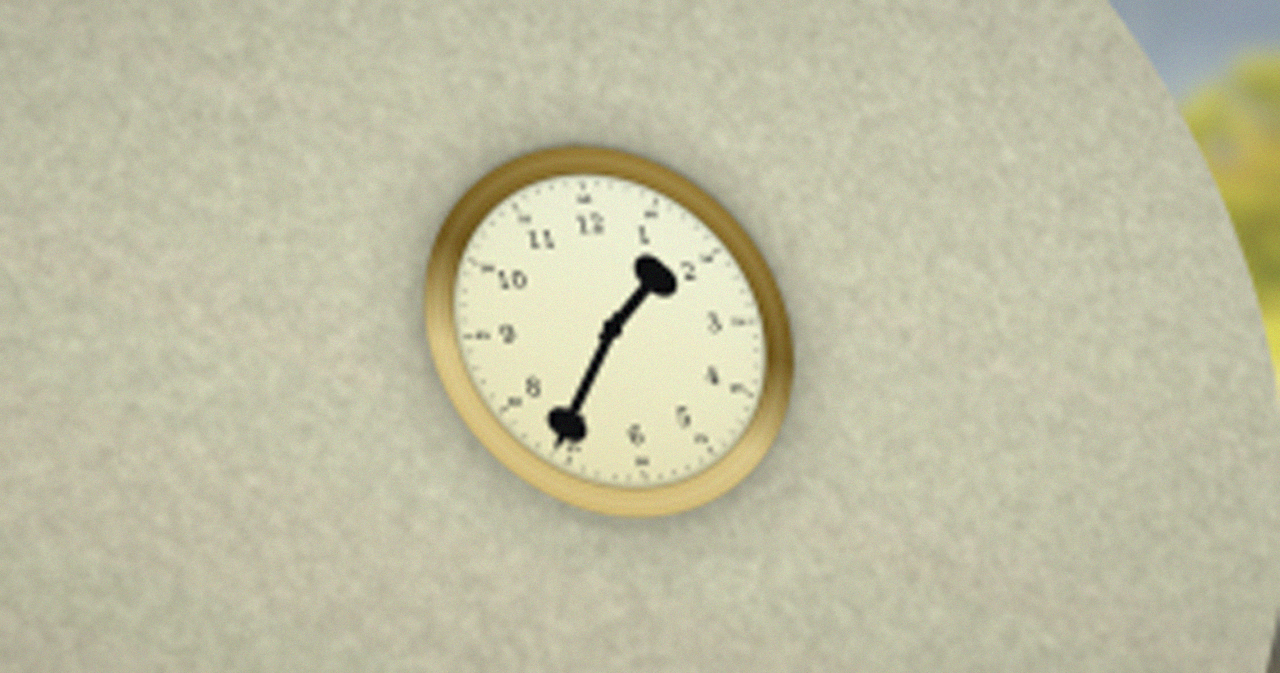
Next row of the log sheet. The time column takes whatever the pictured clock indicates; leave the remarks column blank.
1:36
